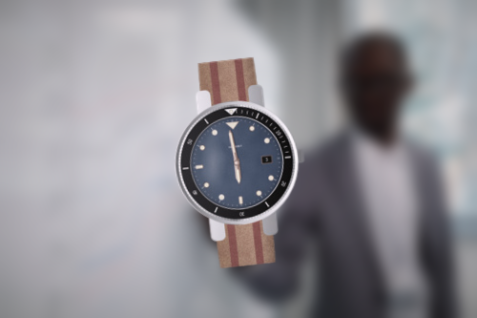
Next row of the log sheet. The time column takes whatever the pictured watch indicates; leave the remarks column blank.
5:59
